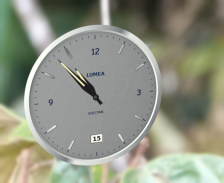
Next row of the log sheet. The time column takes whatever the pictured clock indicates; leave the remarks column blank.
10:53
